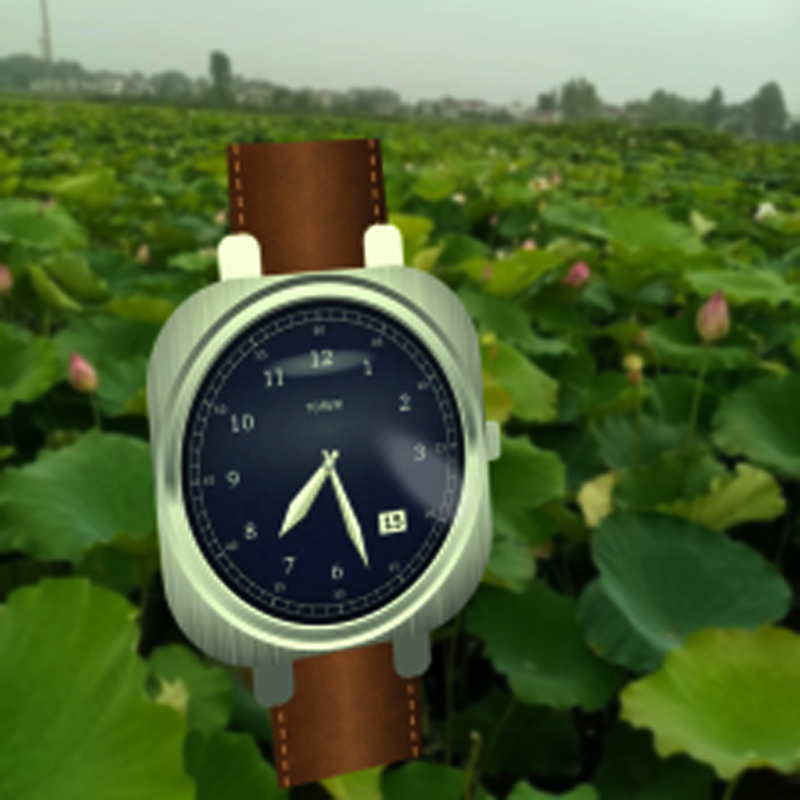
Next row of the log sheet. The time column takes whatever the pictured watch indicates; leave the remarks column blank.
7:27
